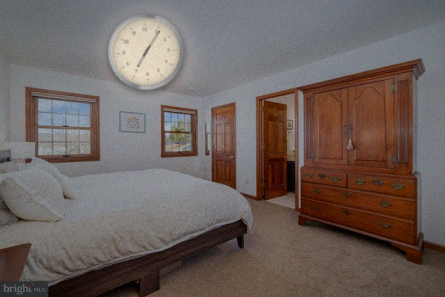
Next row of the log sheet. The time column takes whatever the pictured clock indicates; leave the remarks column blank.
7:06
